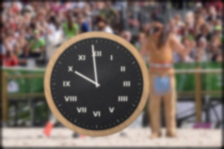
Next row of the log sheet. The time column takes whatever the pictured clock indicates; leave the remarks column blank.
9:59
